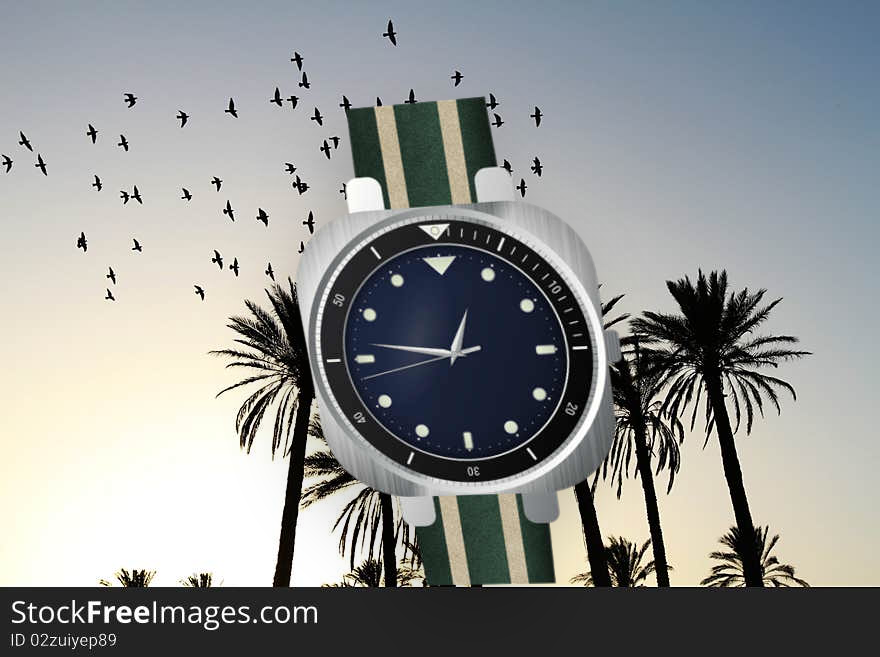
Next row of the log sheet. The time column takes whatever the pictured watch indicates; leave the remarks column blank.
12:46:43
